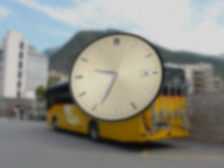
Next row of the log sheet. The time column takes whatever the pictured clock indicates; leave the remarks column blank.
9:34
